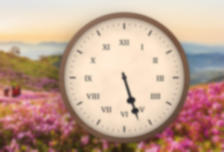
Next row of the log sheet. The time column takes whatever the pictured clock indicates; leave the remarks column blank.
5:27
